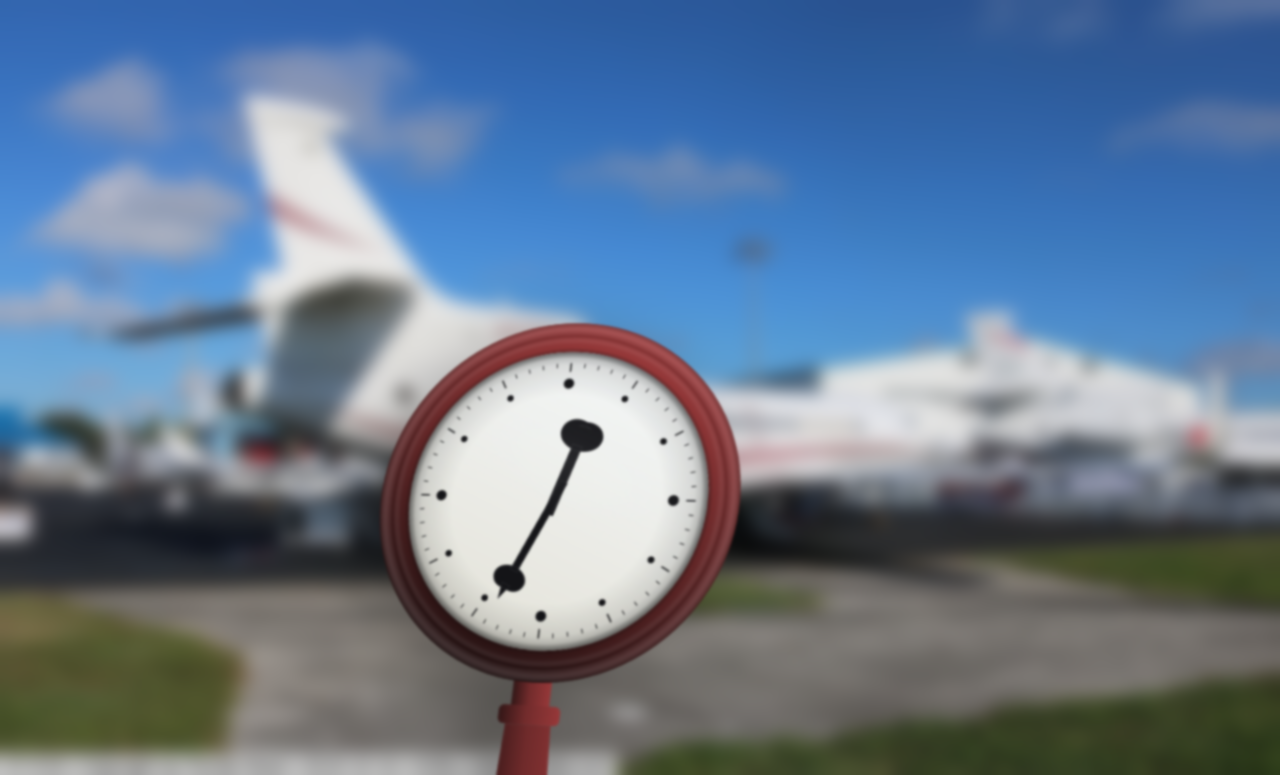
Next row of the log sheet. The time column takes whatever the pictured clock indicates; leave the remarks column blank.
12:34
